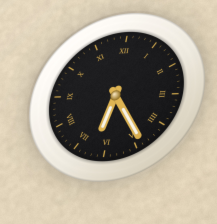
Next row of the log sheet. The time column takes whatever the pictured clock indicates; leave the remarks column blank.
6:24
